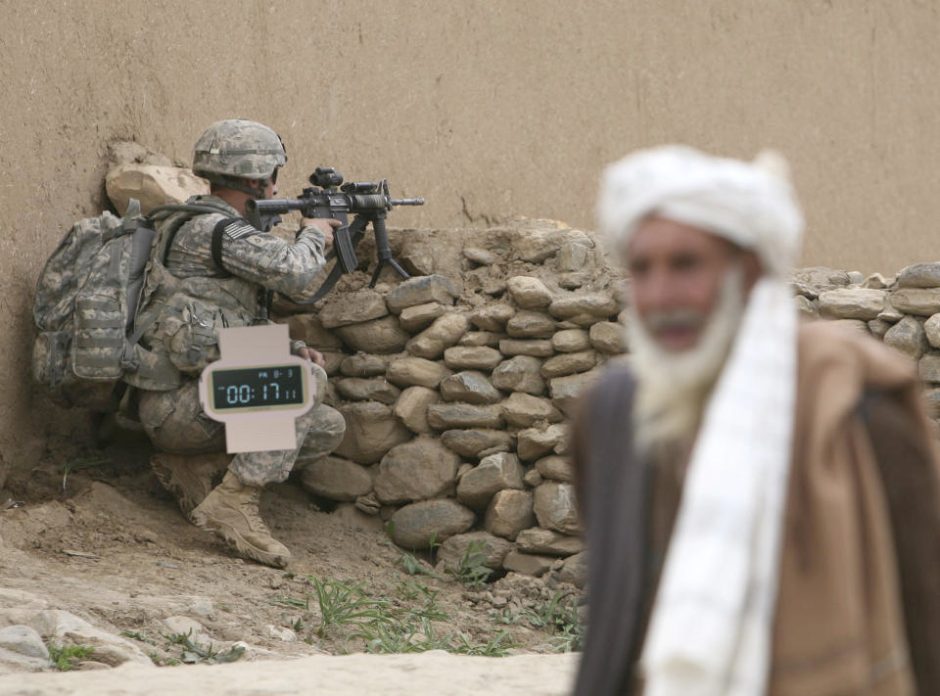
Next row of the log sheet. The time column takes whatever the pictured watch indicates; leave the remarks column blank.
0:17
